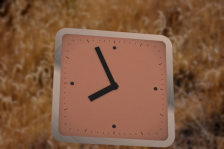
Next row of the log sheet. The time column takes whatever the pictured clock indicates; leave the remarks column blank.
7:56
